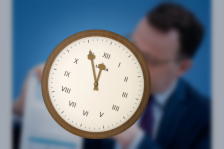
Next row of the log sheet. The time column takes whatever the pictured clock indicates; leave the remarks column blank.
11:55
